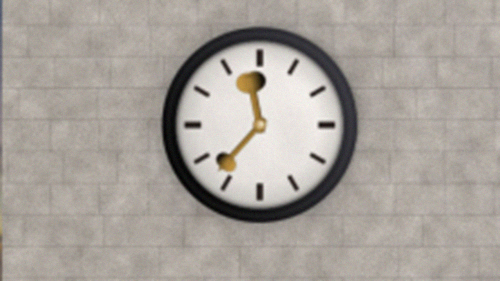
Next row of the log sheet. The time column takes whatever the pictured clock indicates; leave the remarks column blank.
11:37
